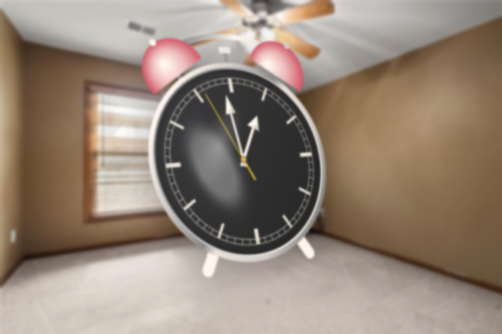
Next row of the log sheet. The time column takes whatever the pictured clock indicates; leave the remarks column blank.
12:58:56
